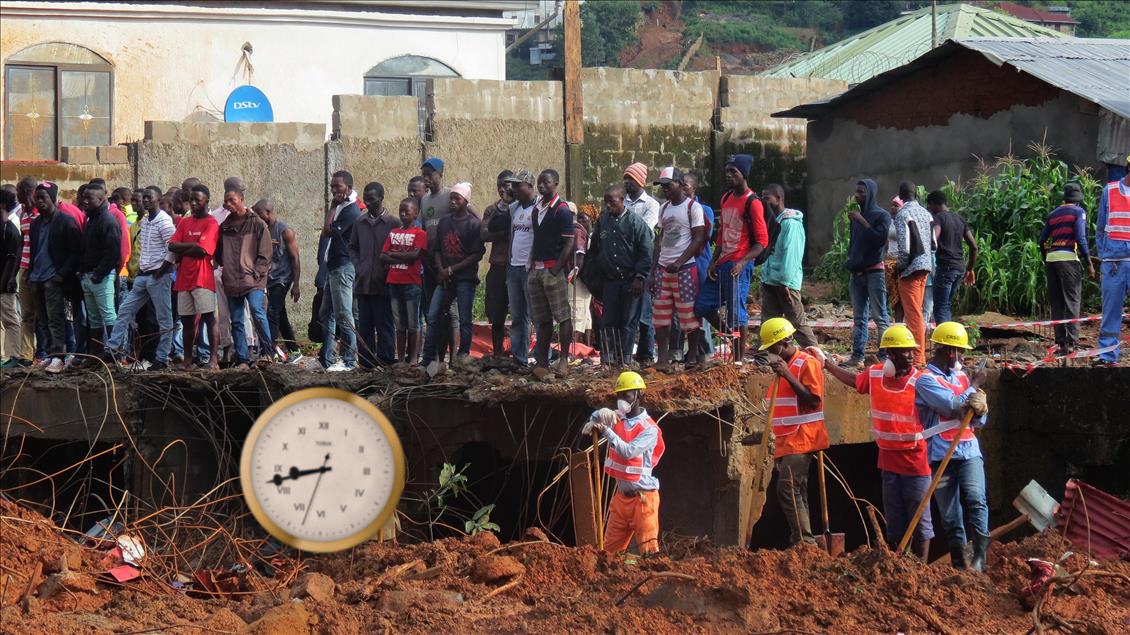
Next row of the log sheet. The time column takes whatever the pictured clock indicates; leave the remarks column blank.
8:42:33
